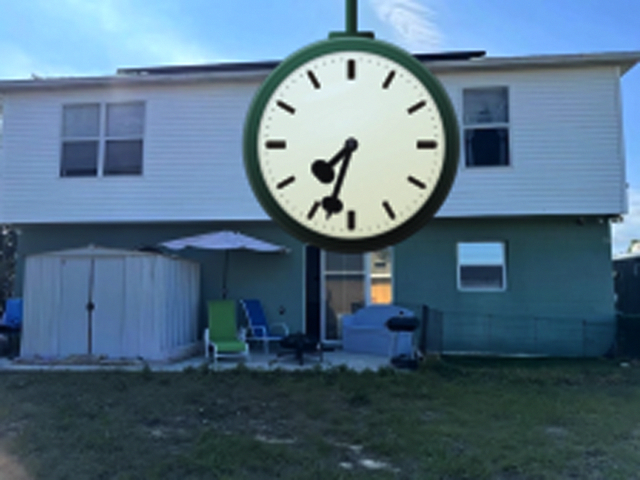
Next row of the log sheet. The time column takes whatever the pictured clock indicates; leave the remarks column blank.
7:33
